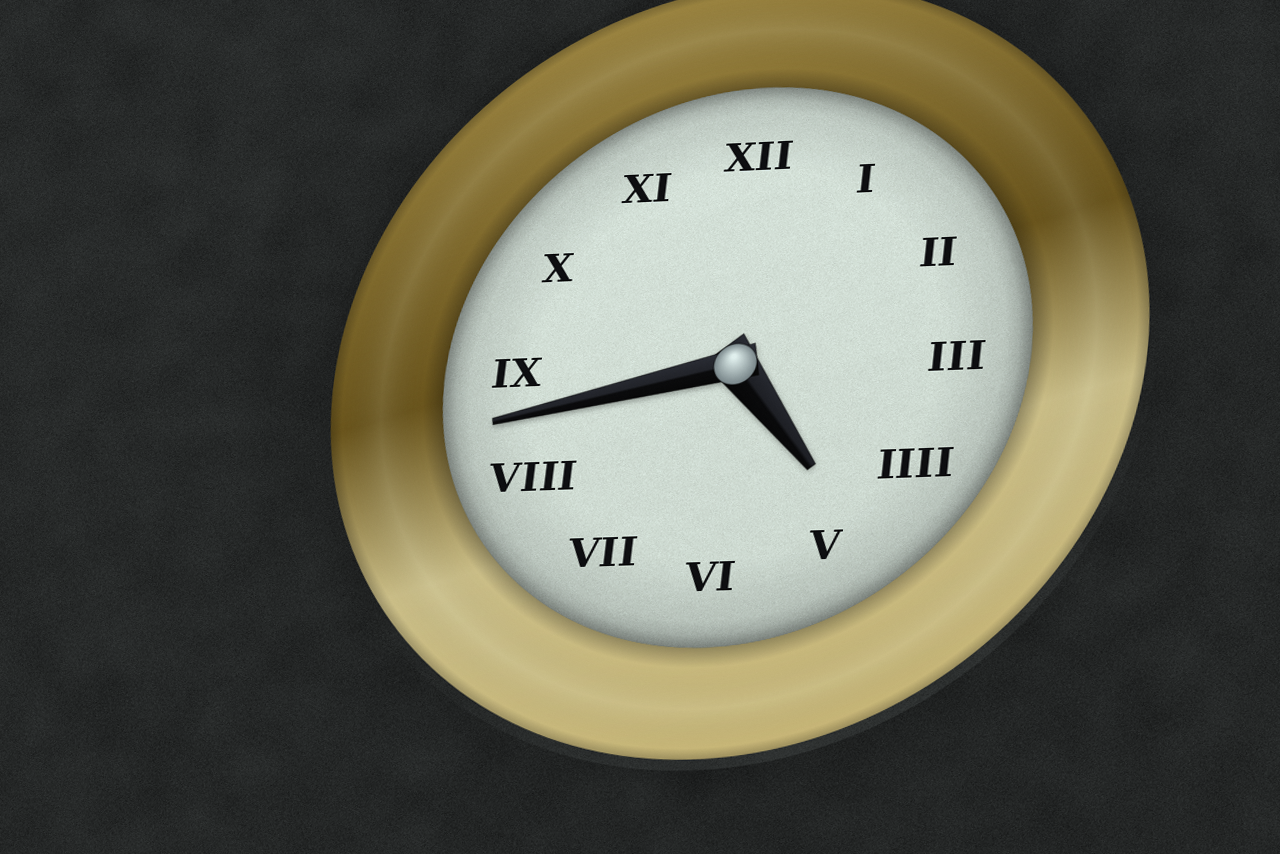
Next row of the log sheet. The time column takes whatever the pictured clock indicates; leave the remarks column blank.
4:43
